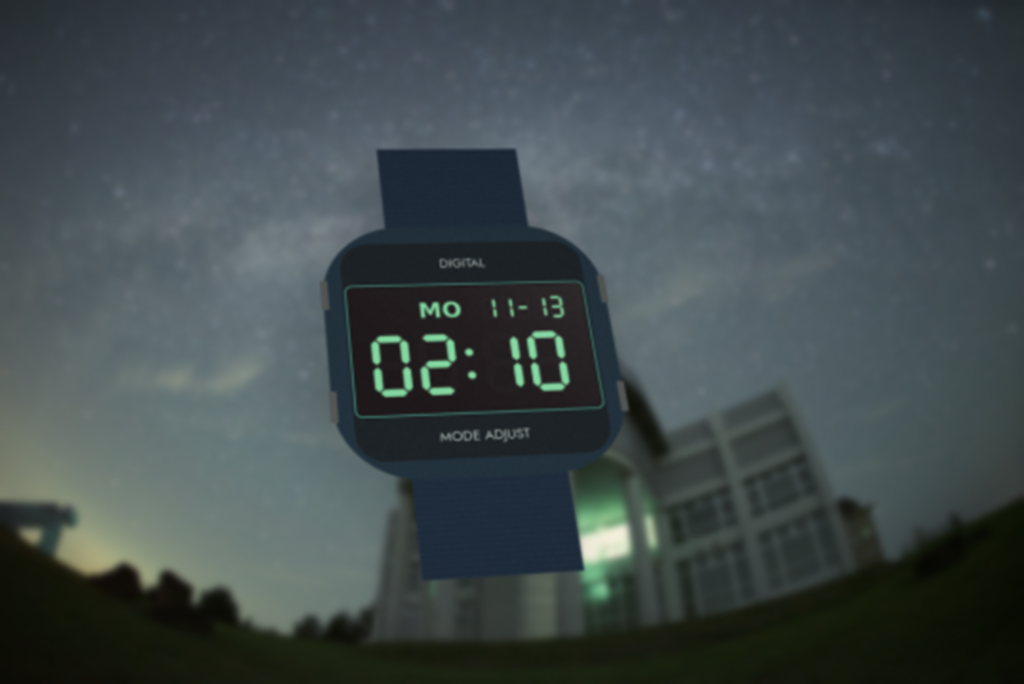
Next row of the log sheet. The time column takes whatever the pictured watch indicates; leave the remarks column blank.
2:10
